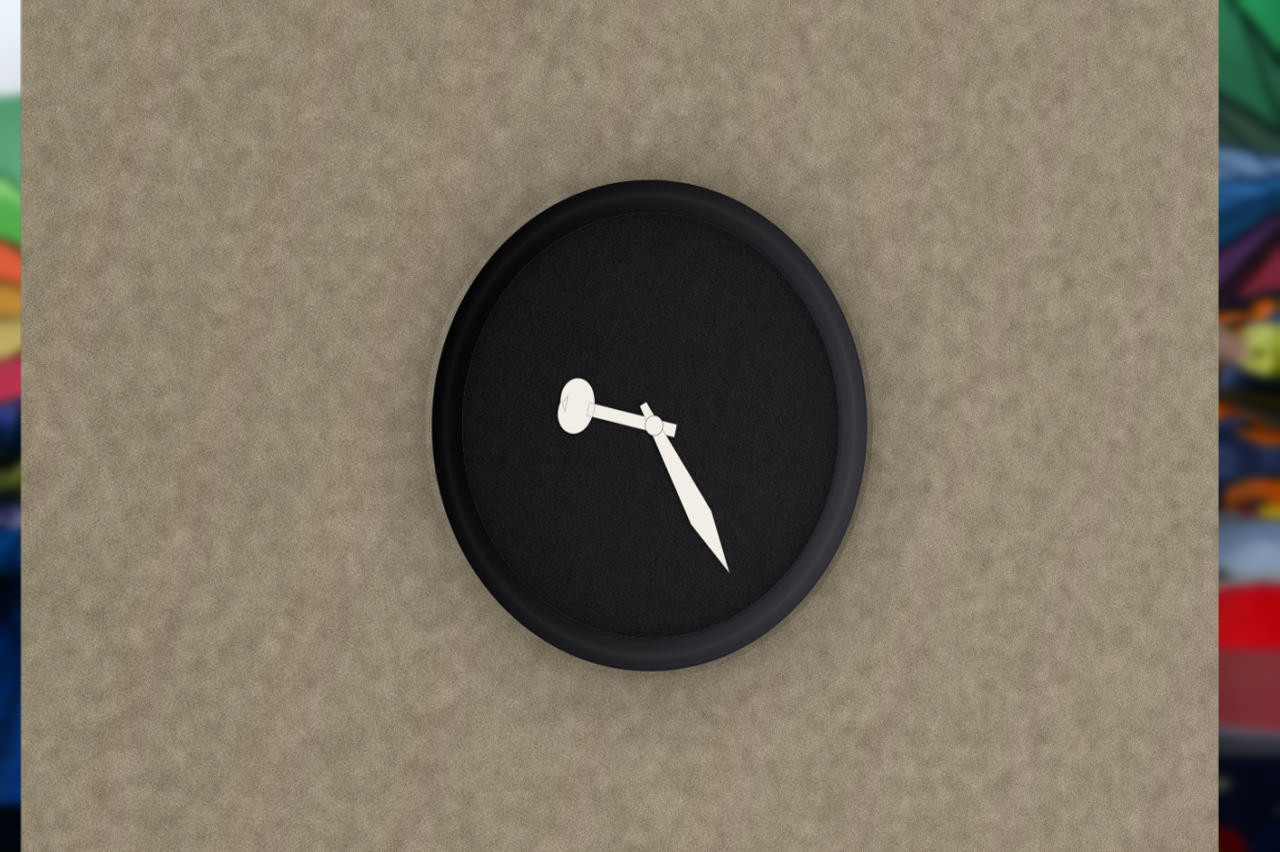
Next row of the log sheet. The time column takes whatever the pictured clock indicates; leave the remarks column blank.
9:25
